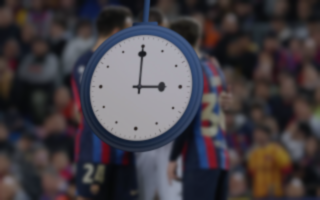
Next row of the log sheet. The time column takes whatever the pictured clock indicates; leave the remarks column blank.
3:00
